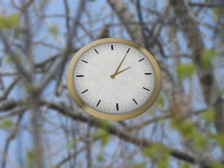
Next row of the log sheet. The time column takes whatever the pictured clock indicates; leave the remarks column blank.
2:05
